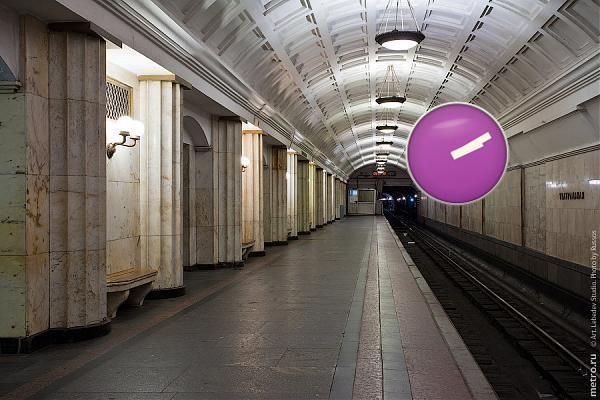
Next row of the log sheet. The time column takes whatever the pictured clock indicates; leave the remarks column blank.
2:10
